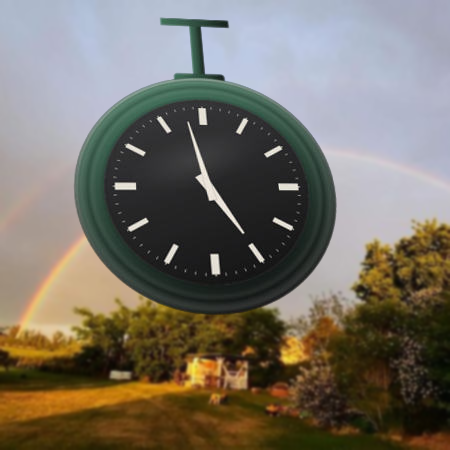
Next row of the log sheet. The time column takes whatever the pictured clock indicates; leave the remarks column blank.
4:58
